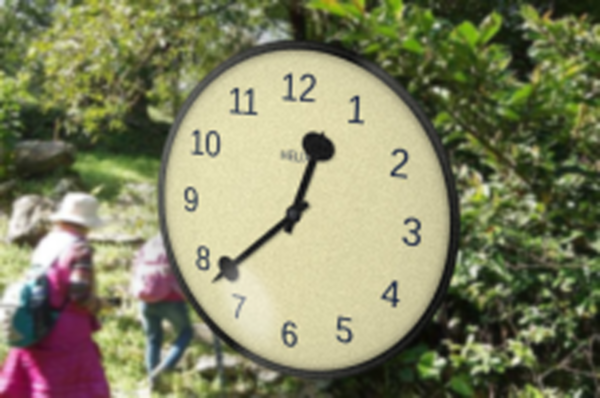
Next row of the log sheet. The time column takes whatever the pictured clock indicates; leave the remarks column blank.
12:38
